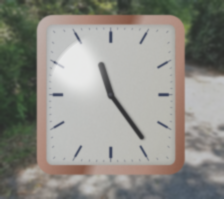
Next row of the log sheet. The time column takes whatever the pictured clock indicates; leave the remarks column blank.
11:24
